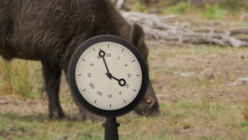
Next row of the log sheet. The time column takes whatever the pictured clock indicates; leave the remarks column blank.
3:57
